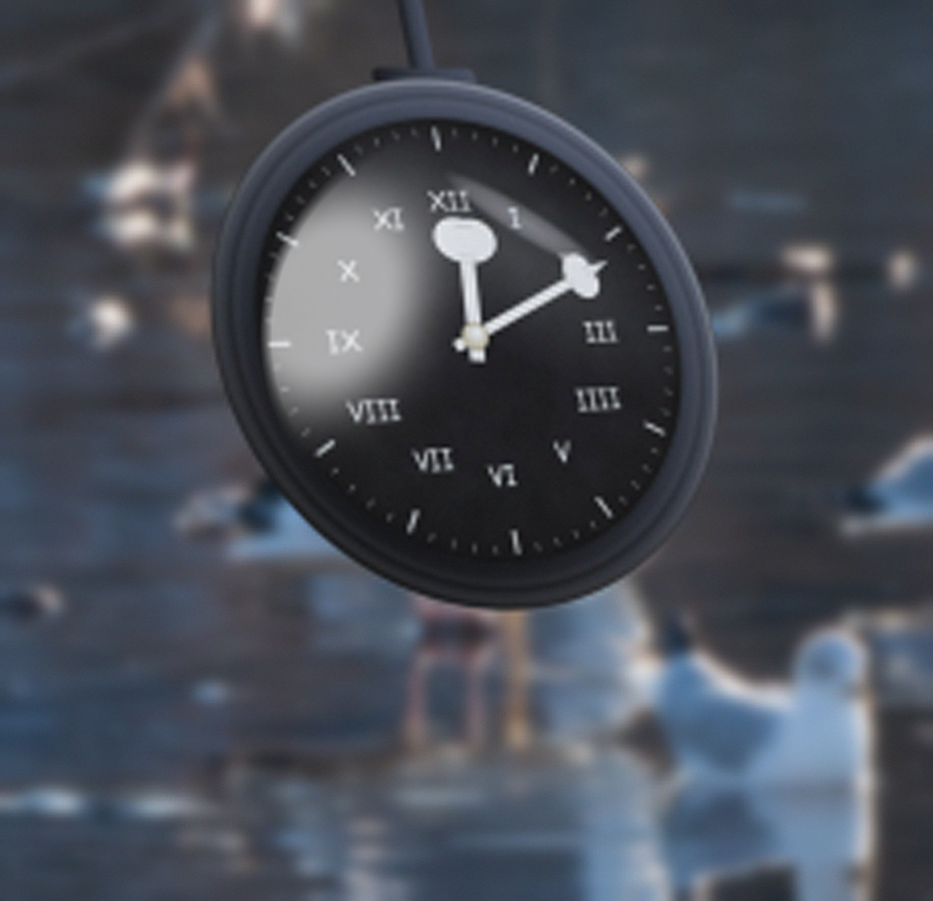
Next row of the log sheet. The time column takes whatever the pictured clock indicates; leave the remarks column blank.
12:11
